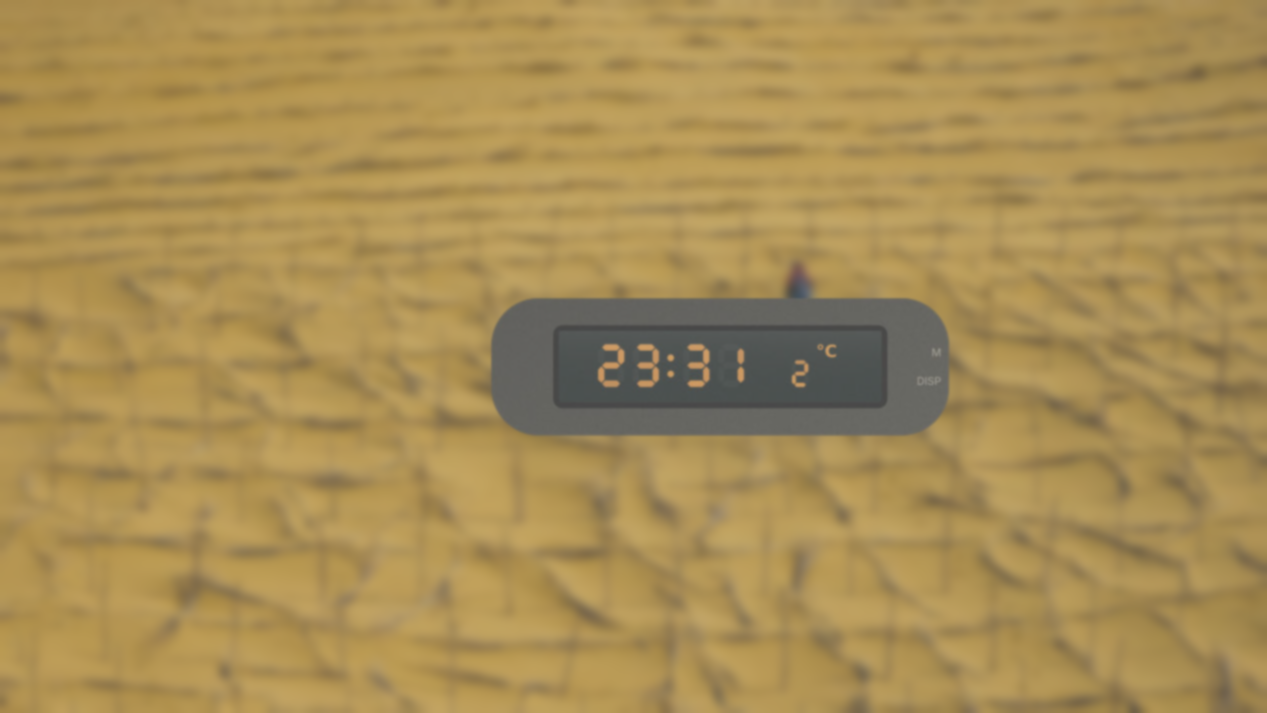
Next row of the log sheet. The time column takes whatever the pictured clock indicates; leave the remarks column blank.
23:31
